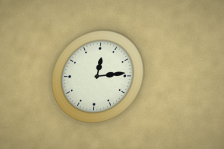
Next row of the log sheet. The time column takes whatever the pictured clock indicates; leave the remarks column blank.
12:14
